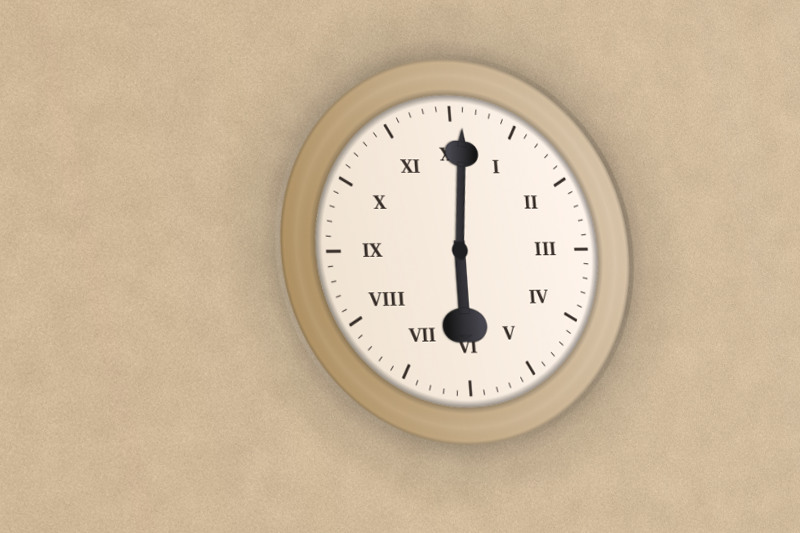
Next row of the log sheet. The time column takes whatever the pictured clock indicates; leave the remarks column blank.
6:01
